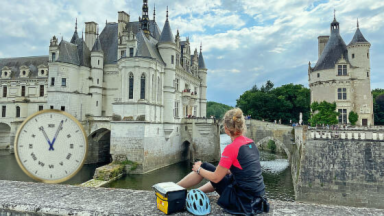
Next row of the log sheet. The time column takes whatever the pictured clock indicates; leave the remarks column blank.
11:04
